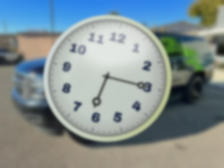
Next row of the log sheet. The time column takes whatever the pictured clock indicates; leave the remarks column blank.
6:15
